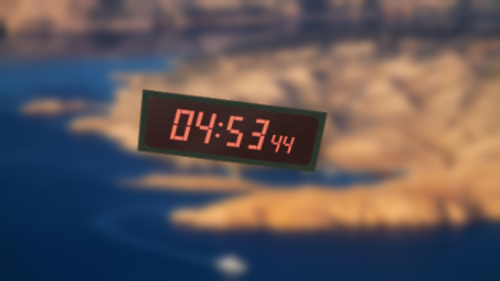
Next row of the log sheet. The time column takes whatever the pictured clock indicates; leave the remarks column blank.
4:53:44
